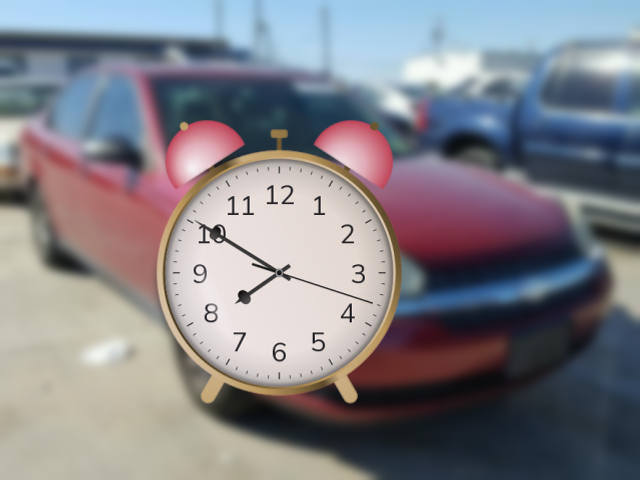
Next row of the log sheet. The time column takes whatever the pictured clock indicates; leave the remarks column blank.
7:50:18
